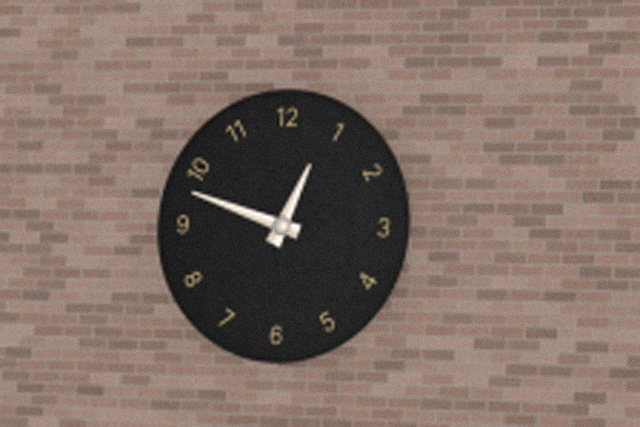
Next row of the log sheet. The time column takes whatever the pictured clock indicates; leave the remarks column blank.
12:48
